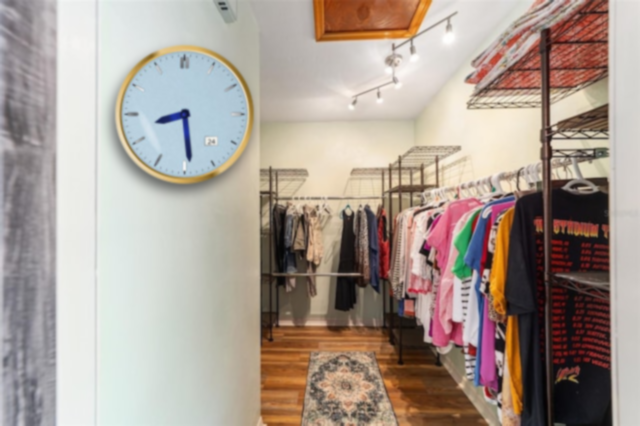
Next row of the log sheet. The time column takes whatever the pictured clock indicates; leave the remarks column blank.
8:29
